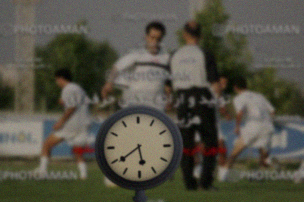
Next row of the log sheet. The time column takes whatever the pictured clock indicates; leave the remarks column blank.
5:39
